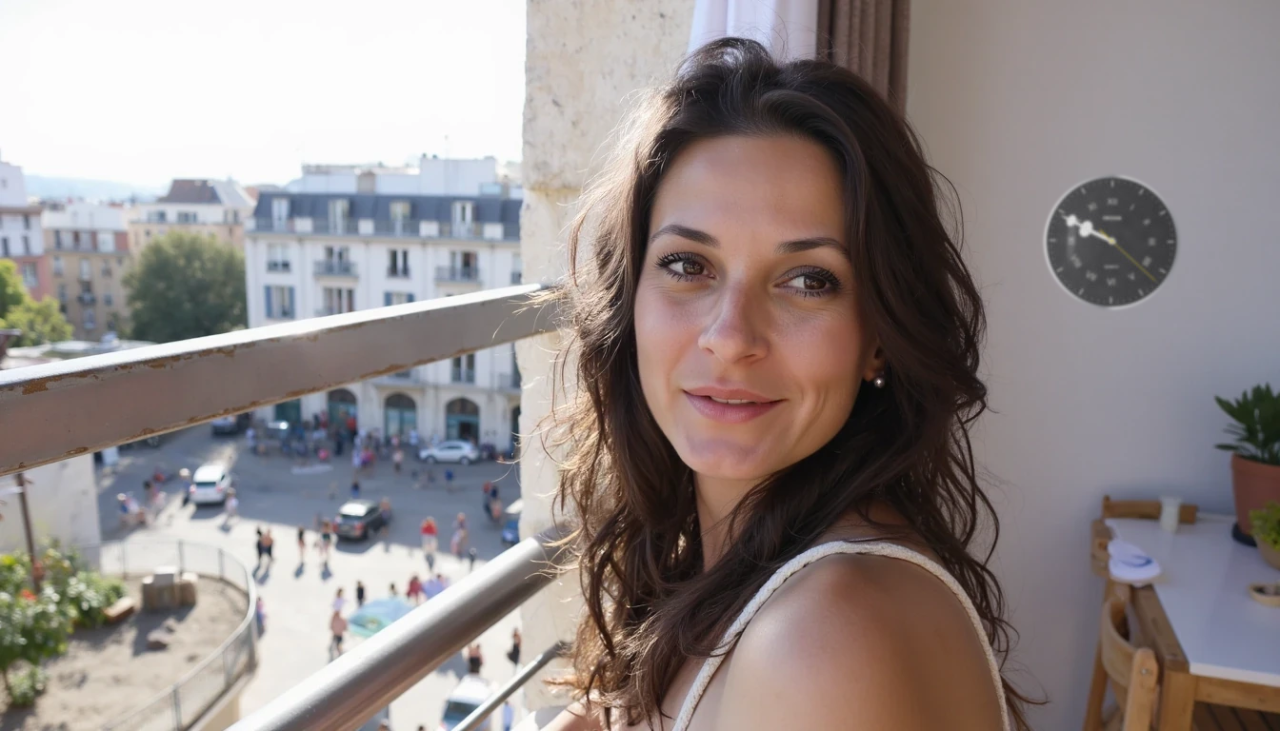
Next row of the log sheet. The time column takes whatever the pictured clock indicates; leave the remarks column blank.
9:49:22
